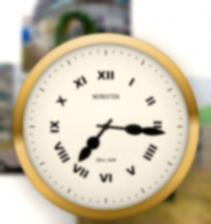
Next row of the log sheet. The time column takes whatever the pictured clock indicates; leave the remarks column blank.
7:16
